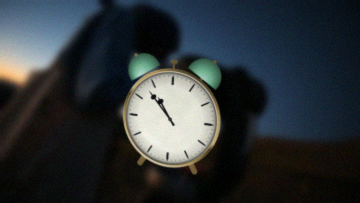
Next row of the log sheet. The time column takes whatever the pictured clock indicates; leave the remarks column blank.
10:53
